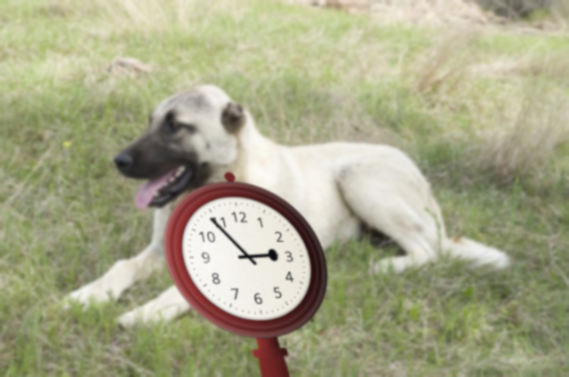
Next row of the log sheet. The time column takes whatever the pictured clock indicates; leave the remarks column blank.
2:54
